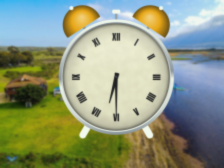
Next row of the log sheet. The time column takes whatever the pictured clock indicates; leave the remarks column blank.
6:30
